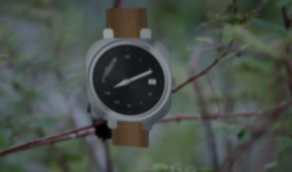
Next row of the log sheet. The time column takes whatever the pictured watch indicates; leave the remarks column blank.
8:11
